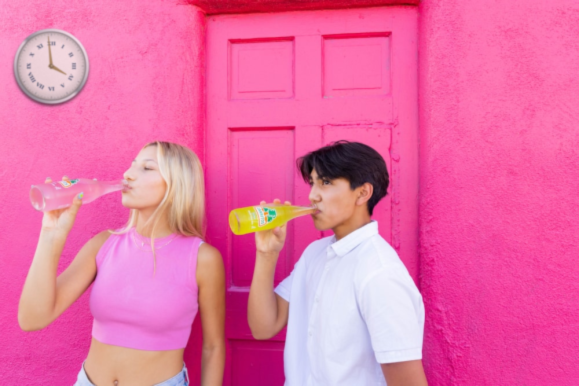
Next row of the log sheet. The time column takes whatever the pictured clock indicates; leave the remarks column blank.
3:59
